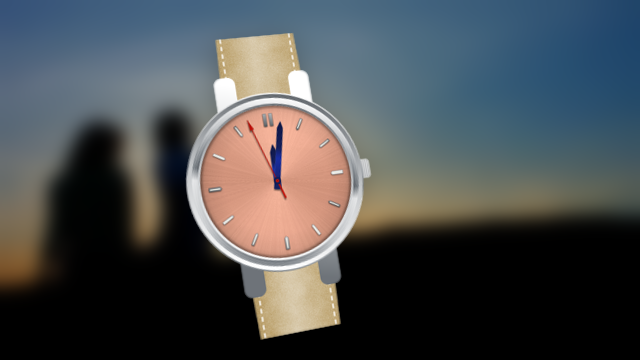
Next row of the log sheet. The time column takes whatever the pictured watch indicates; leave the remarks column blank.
12:01:57
